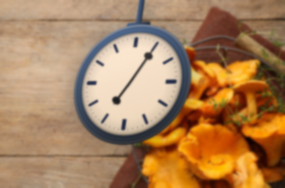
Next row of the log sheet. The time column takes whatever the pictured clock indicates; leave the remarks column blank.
7:05
